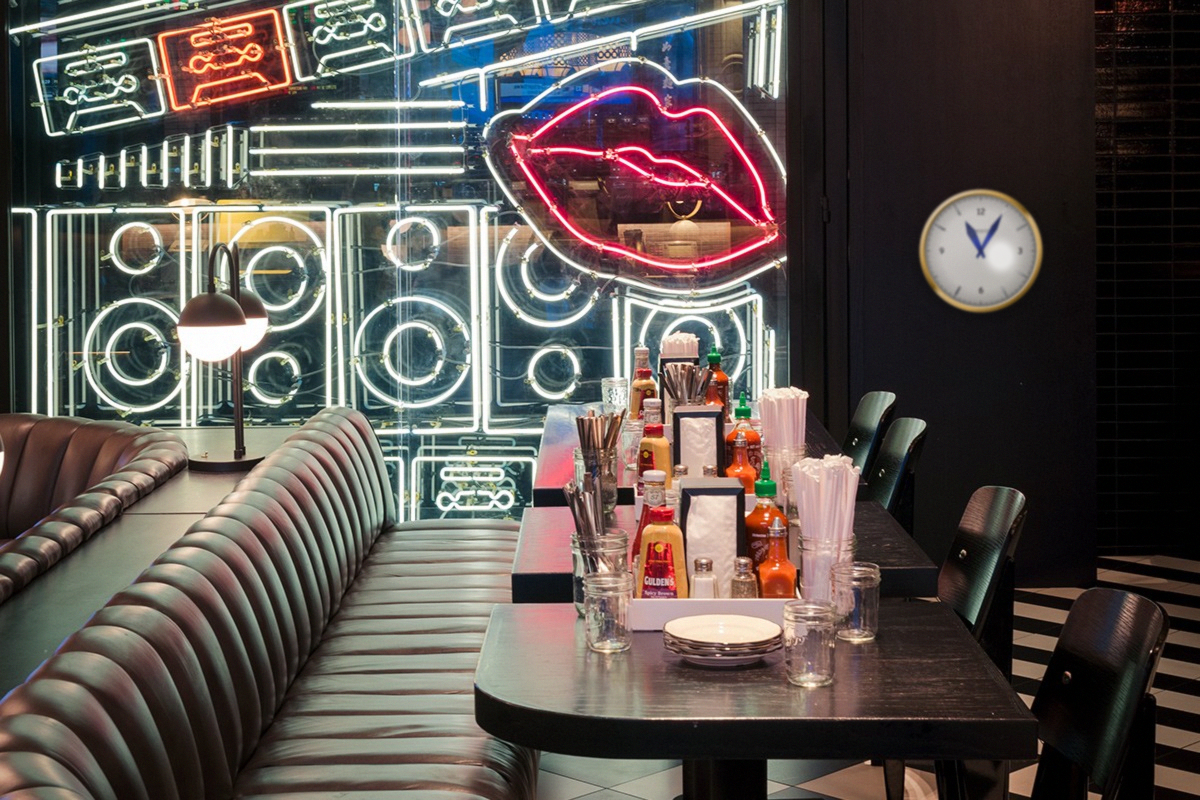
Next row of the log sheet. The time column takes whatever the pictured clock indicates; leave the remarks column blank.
11:05
